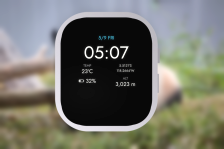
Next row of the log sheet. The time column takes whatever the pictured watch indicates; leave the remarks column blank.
5:07
